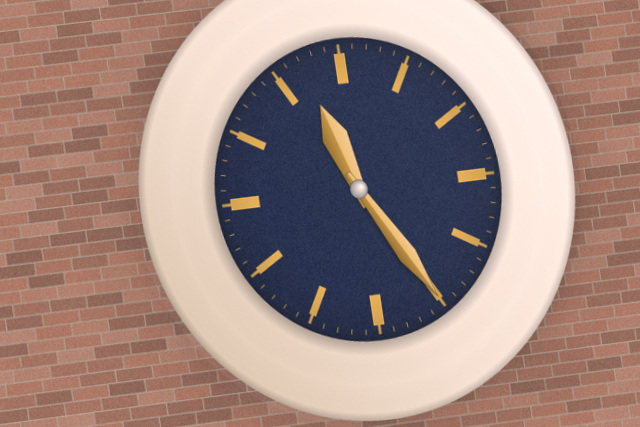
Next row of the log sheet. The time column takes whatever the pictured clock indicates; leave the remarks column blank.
11:25
